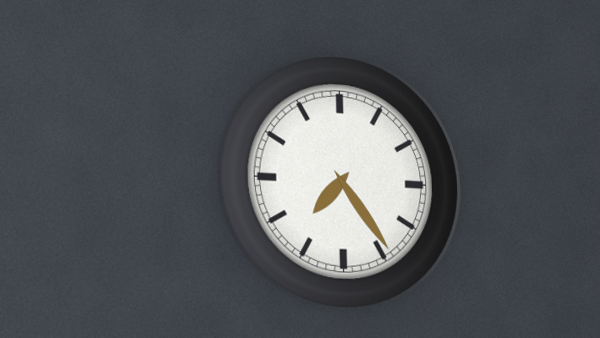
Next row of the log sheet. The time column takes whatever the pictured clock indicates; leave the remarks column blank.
7:24
